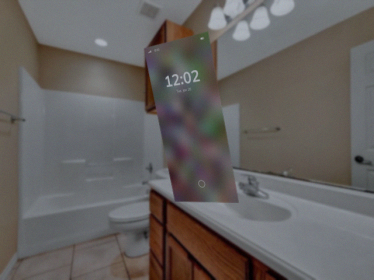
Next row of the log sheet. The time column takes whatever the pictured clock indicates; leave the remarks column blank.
12:02
